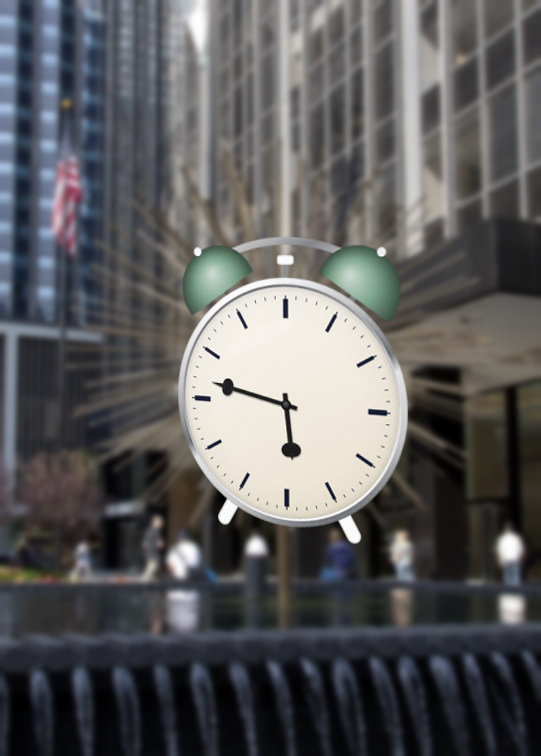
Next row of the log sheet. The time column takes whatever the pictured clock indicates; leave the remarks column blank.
5:47
